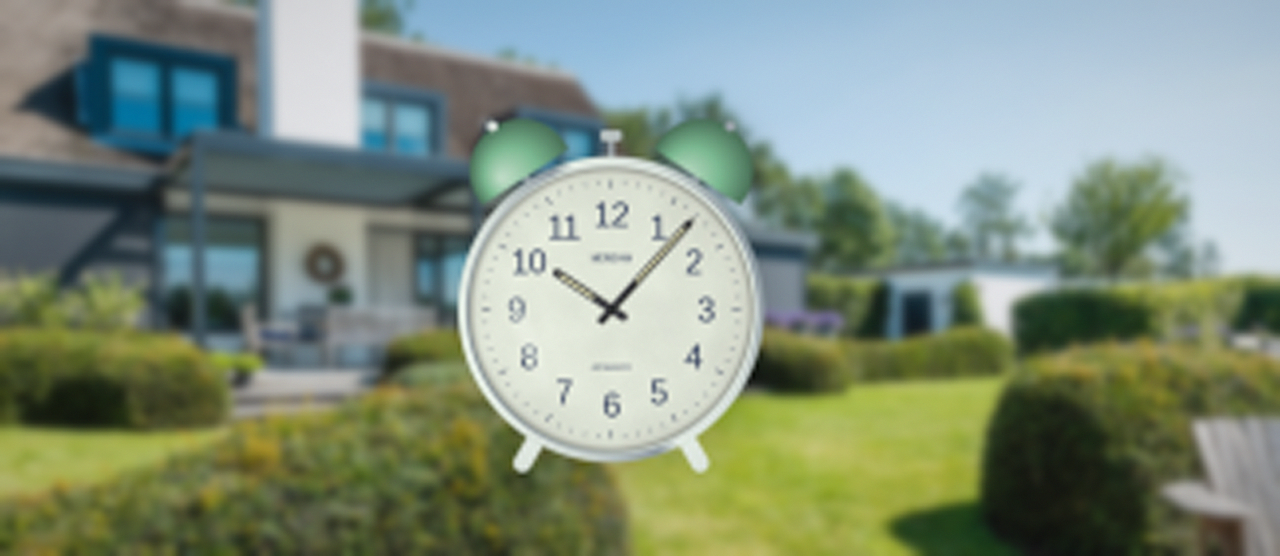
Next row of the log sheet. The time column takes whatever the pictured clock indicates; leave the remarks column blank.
10:07
